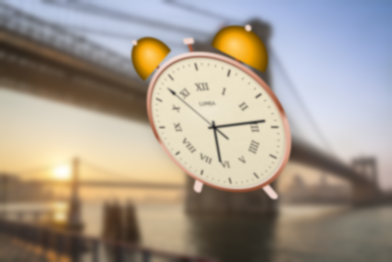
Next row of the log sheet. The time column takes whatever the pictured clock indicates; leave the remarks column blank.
6:13:53
